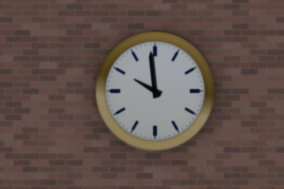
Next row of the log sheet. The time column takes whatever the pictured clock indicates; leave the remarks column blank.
9:59
